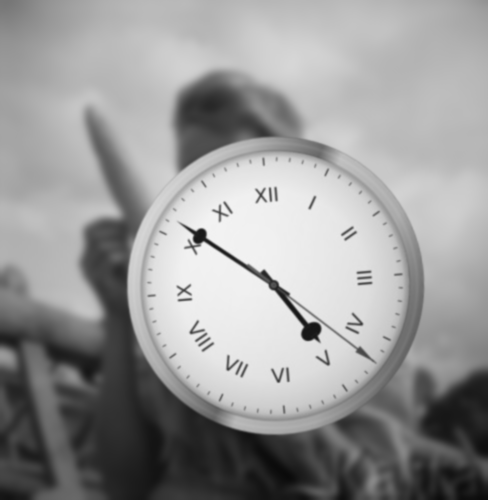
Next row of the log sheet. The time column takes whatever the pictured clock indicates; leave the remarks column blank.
4:51:22
